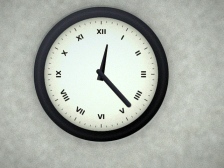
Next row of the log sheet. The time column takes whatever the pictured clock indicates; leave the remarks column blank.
12:23
